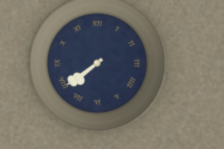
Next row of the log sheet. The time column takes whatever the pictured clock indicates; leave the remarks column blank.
7:39
